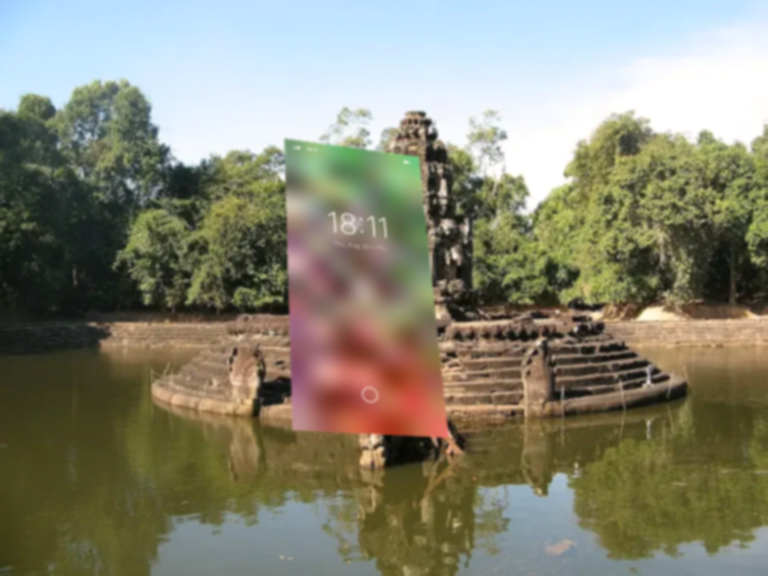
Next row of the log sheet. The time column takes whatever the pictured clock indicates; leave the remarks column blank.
18:11
